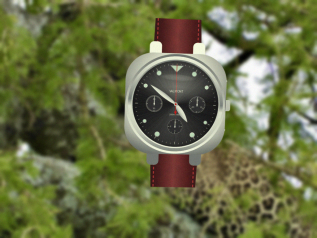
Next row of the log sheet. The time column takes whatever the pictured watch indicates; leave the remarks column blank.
4:51
